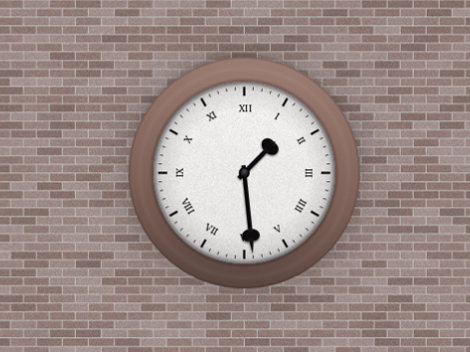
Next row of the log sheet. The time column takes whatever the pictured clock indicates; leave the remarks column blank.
1:29
